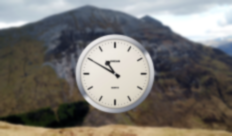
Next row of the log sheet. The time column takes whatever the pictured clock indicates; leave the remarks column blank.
10:50
